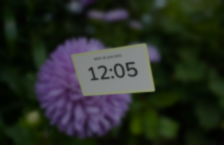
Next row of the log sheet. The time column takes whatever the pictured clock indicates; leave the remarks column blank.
12:05
